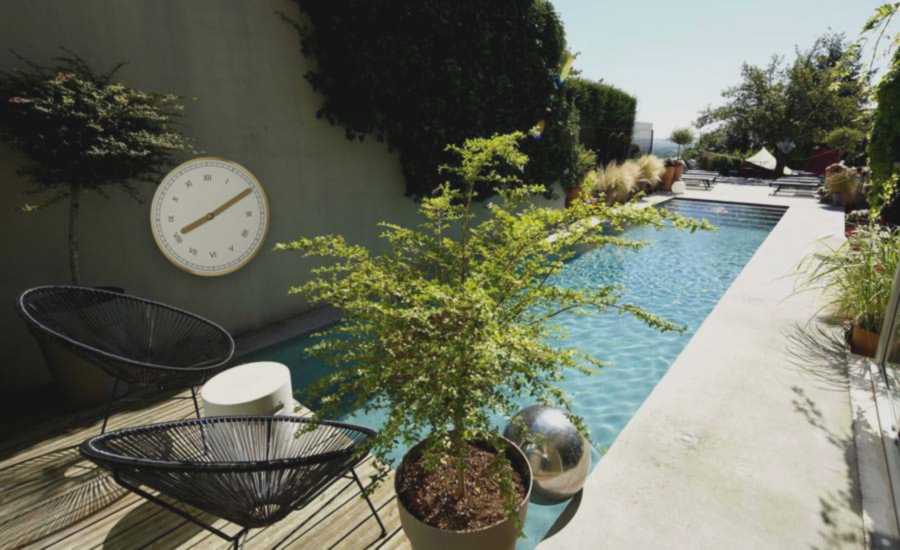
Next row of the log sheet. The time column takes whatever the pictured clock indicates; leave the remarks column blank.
8:10
